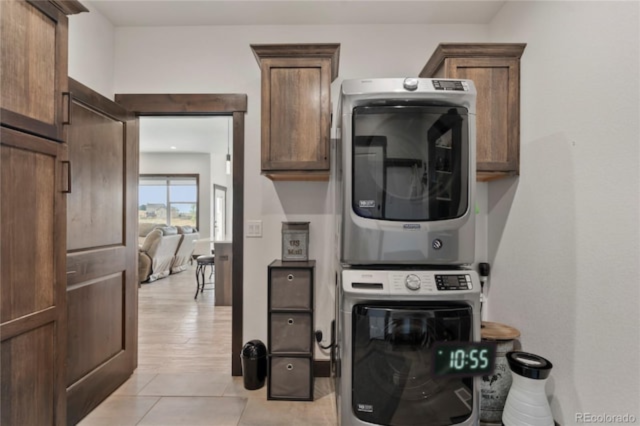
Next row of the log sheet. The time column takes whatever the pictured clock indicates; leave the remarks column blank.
10:55
